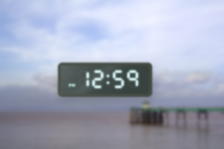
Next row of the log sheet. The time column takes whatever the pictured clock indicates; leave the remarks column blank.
12:59
